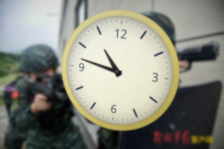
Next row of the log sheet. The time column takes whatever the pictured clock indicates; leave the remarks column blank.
10:47
